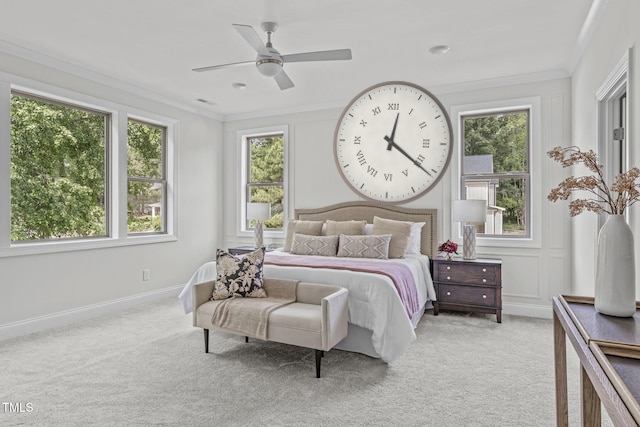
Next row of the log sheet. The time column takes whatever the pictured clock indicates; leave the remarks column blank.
12:21
